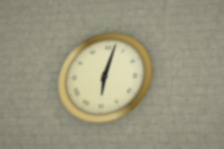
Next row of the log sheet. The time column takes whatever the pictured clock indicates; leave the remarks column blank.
6:02
